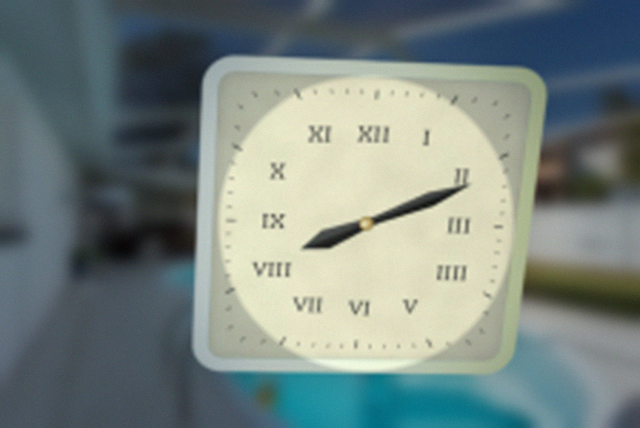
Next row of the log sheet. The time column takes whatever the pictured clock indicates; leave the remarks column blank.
8:11
